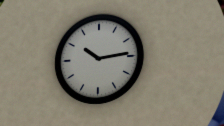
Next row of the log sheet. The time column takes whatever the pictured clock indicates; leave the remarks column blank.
10:14
